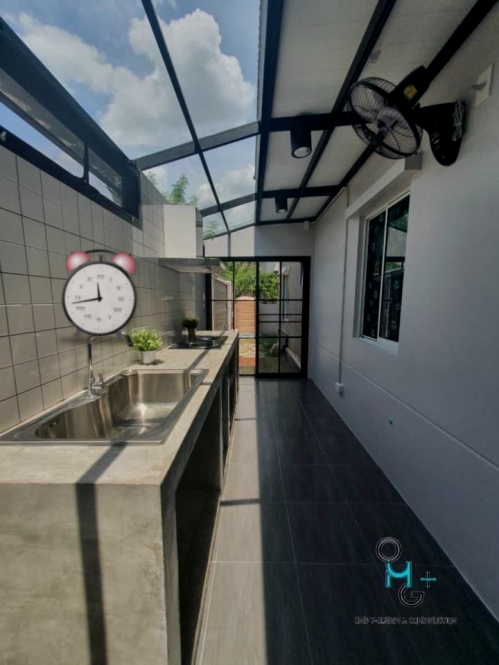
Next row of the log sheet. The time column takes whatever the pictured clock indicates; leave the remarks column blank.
11:43
